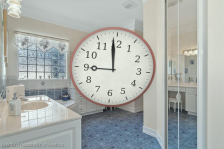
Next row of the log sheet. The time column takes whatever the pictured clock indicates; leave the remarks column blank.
8:59
